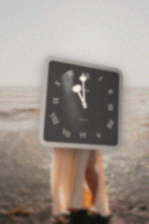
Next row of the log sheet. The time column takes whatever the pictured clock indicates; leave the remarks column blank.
10:59
